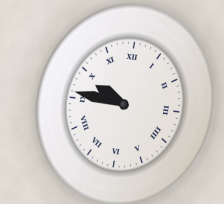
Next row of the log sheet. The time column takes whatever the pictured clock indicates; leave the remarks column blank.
9:46
